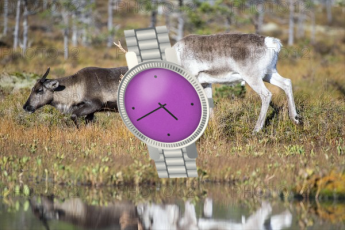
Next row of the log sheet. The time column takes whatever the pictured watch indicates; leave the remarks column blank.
4:41
